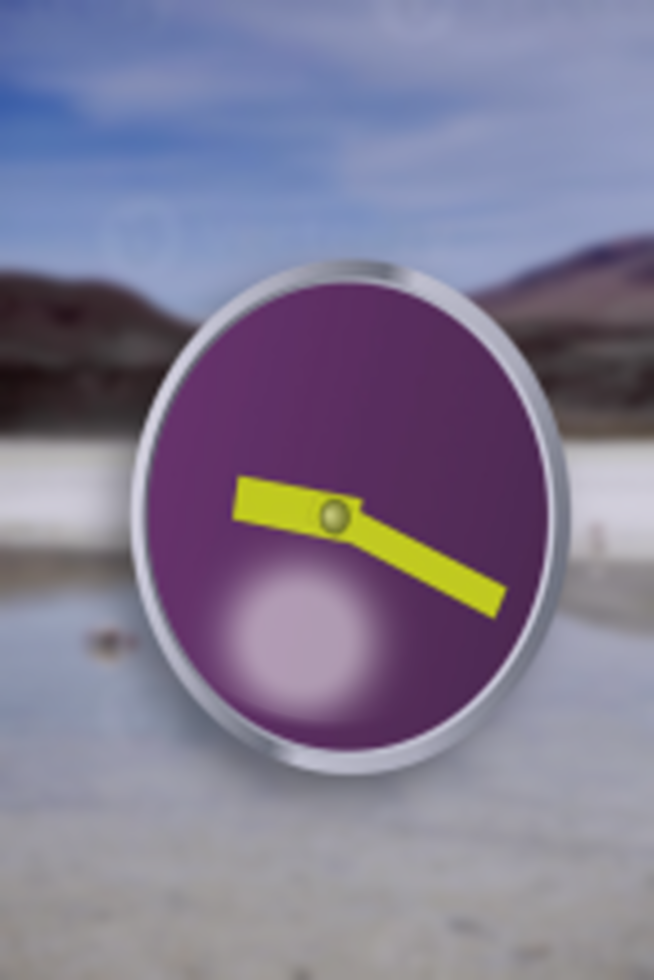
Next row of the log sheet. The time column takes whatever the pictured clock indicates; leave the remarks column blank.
9:19
